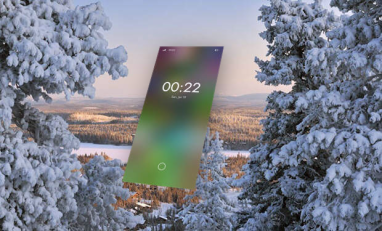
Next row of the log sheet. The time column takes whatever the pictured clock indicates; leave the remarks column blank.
0:22
